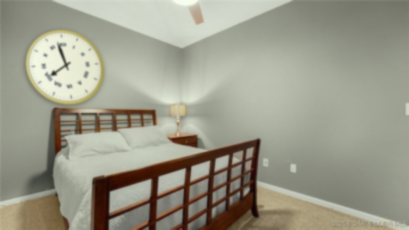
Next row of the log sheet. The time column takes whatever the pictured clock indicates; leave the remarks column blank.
7:58
